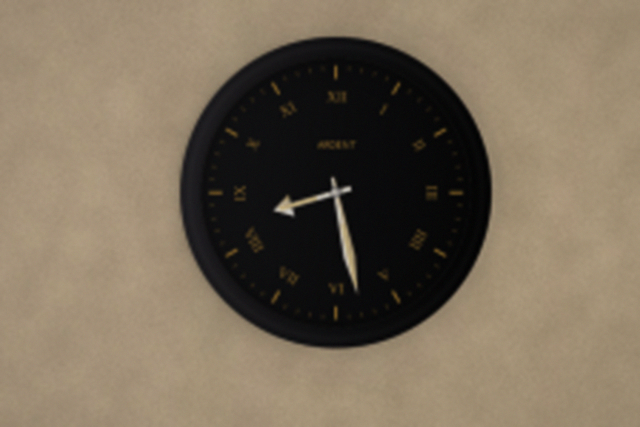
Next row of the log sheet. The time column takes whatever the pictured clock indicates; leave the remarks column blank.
8:28
